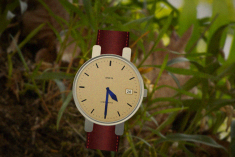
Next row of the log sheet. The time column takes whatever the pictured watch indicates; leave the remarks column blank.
4:30
